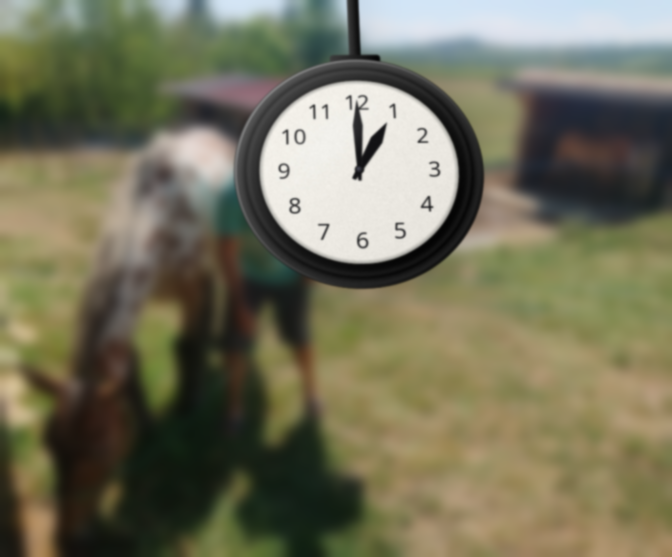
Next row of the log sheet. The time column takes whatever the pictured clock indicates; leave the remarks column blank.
1:00
